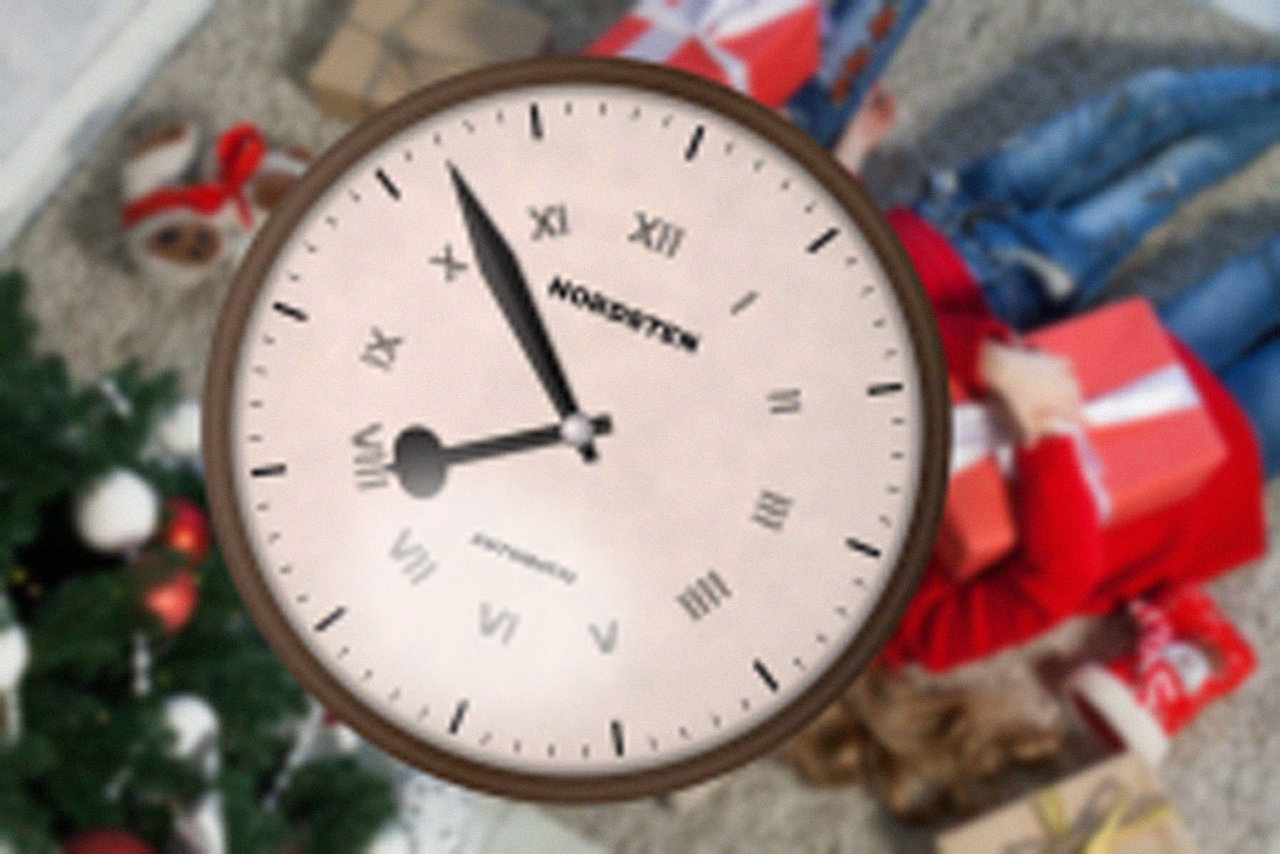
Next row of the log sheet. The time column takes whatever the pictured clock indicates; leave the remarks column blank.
7:52
